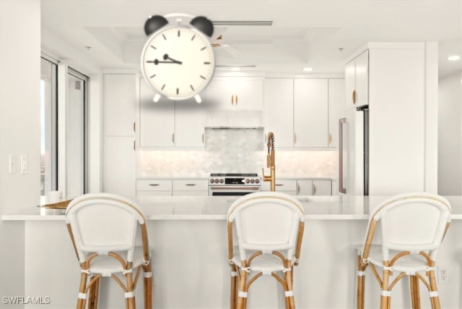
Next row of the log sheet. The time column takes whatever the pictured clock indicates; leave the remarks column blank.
9:45
